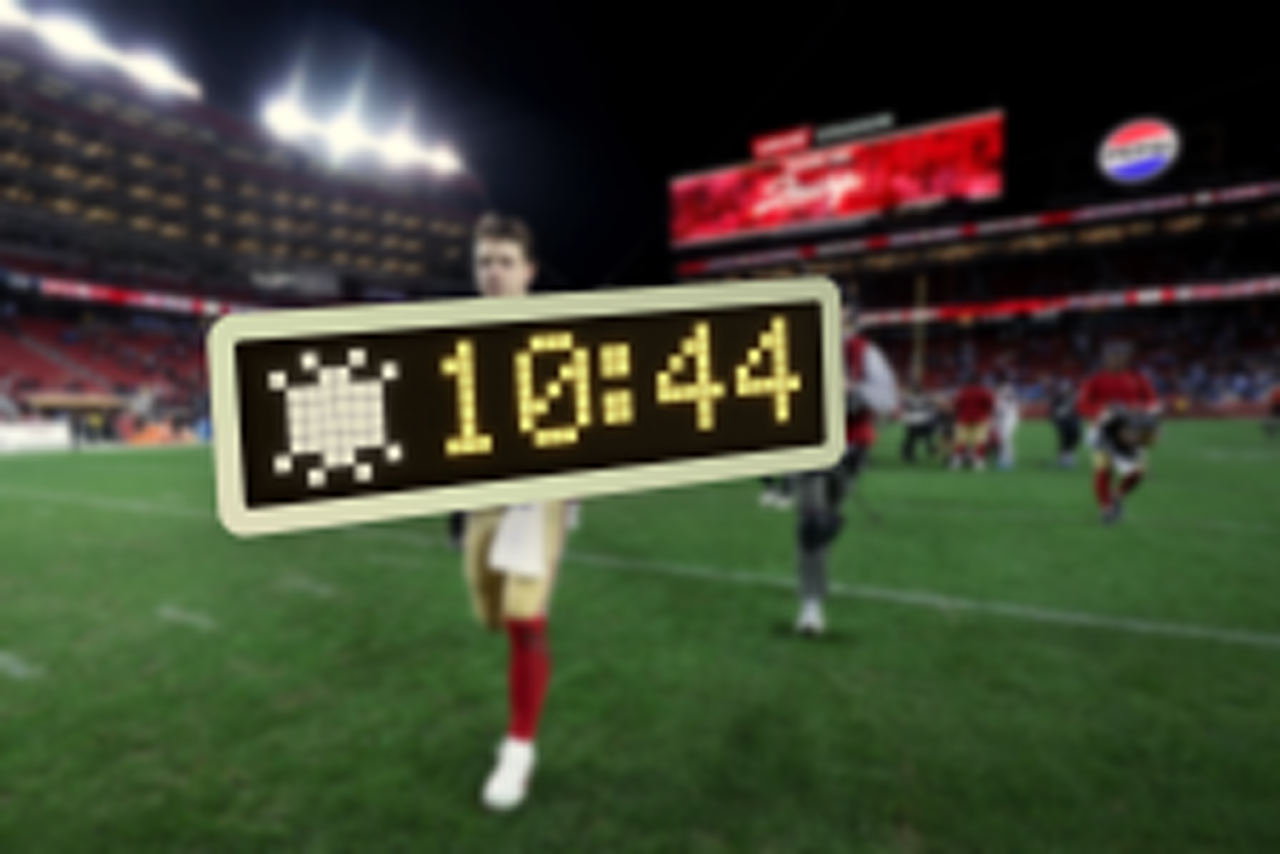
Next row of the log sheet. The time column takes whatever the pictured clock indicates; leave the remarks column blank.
10:44
